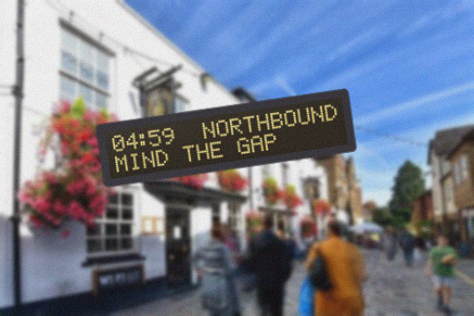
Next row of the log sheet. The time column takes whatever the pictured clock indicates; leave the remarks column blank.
4:59
